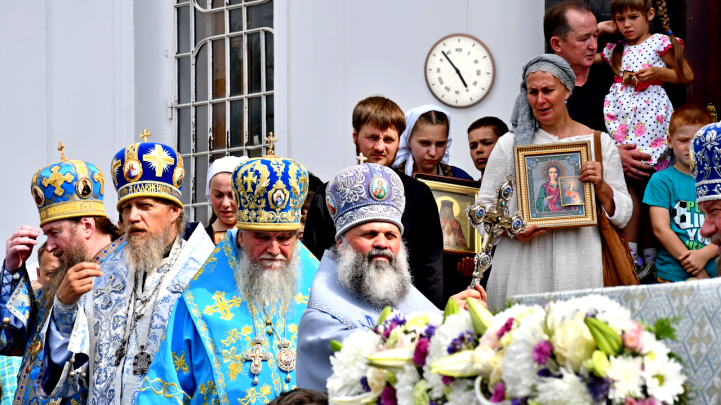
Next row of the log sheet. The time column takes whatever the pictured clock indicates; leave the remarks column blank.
4:53
